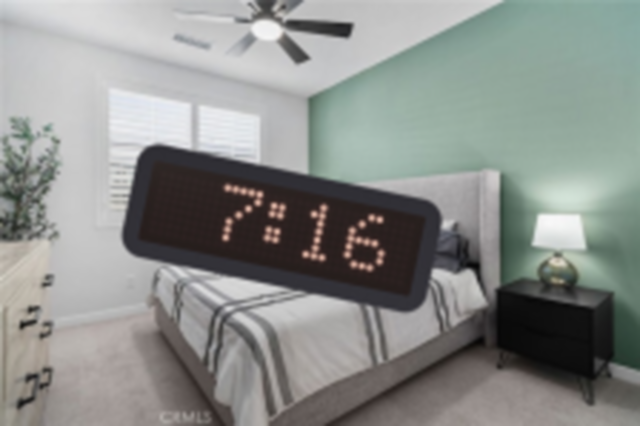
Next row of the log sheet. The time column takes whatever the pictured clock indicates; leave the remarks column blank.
7:16
